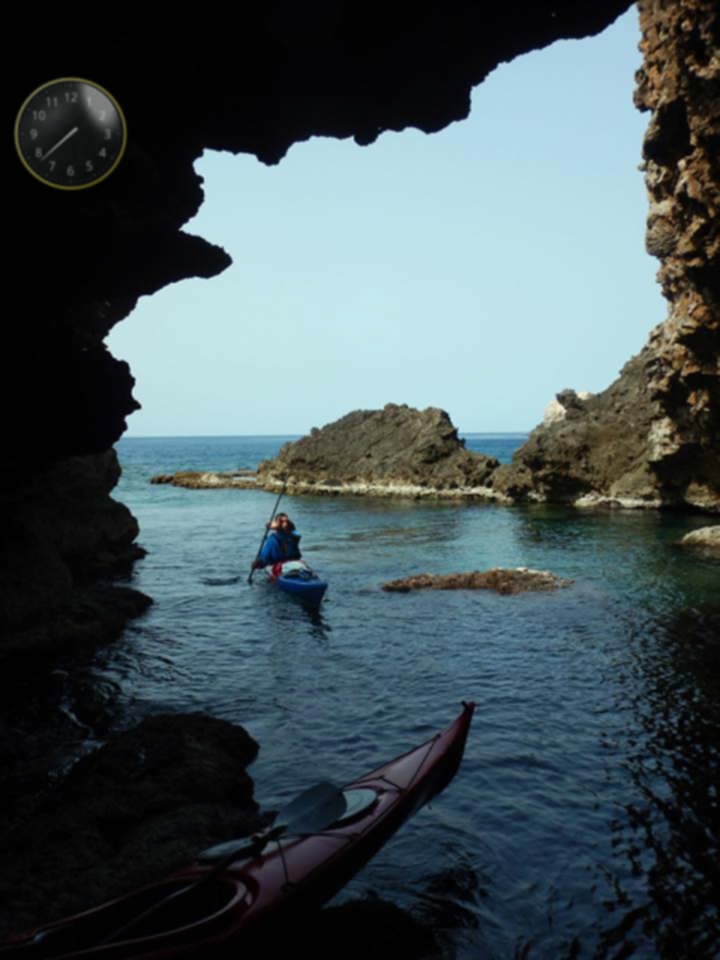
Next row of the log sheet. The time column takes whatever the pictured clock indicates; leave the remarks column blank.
7:38
